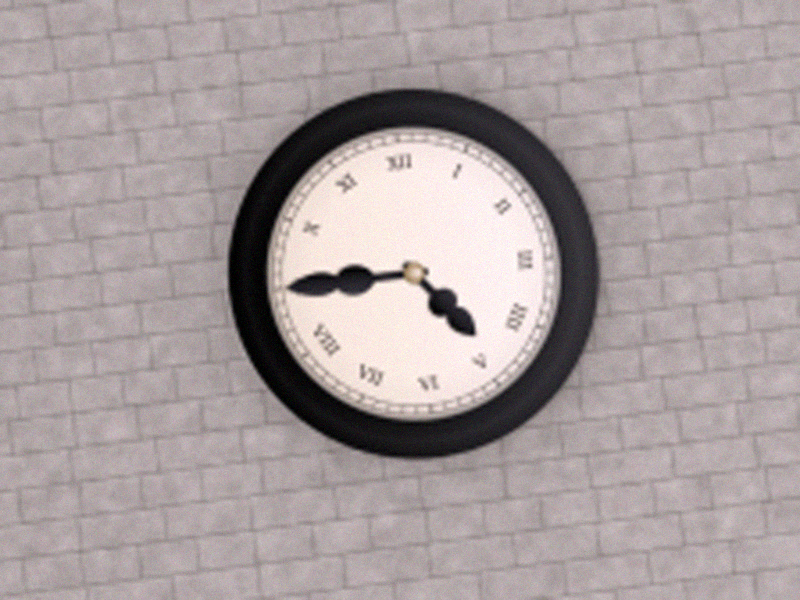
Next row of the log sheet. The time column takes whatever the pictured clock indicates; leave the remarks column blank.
4:45
